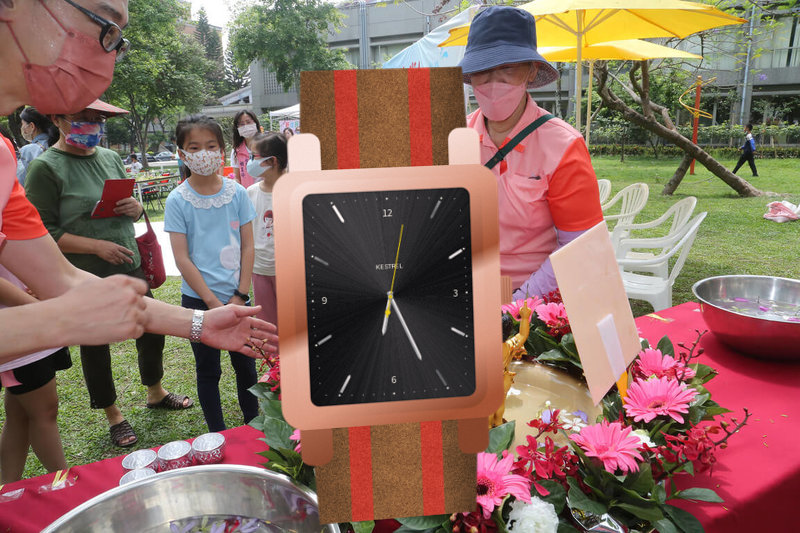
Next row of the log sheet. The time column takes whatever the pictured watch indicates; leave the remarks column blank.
6:26:02
